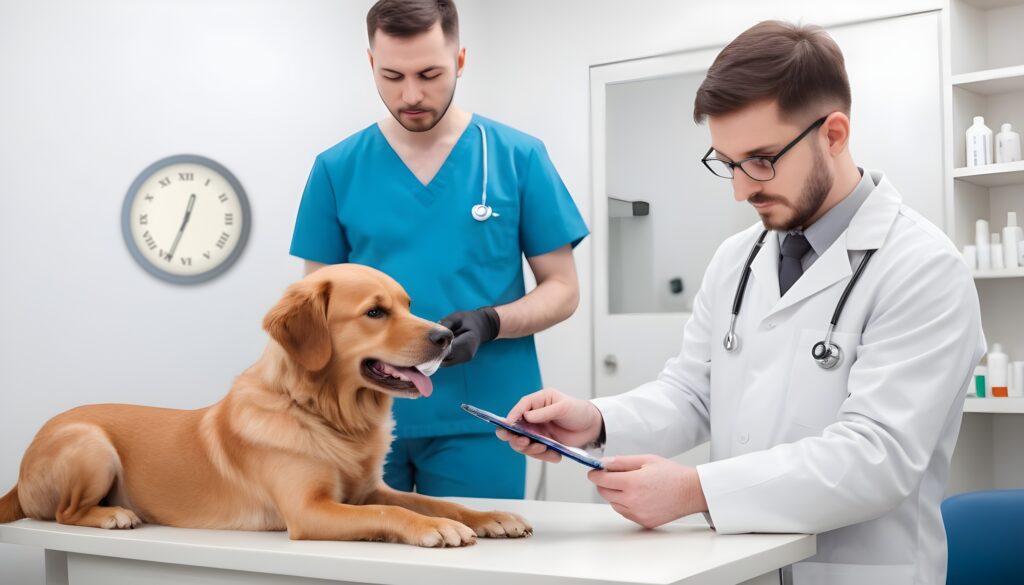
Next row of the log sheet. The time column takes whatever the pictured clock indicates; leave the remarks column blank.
12:34
